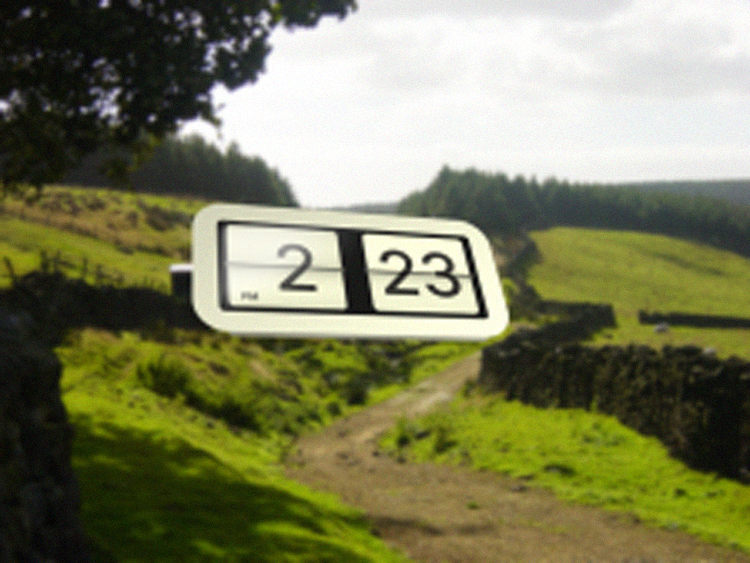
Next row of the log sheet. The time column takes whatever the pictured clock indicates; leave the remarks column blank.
2:23
